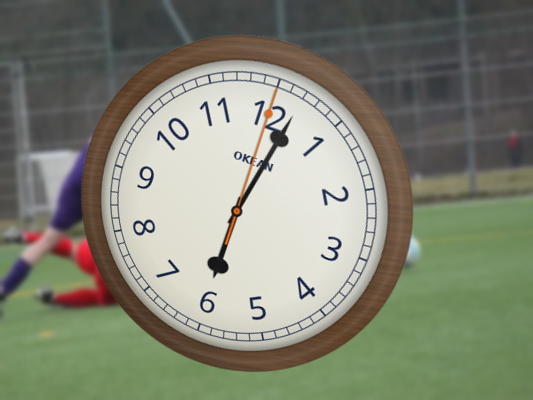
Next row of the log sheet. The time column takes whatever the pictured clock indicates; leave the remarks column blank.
6:02:00
